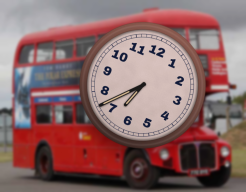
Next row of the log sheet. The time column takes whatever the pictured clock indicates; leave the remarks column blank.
6:37
